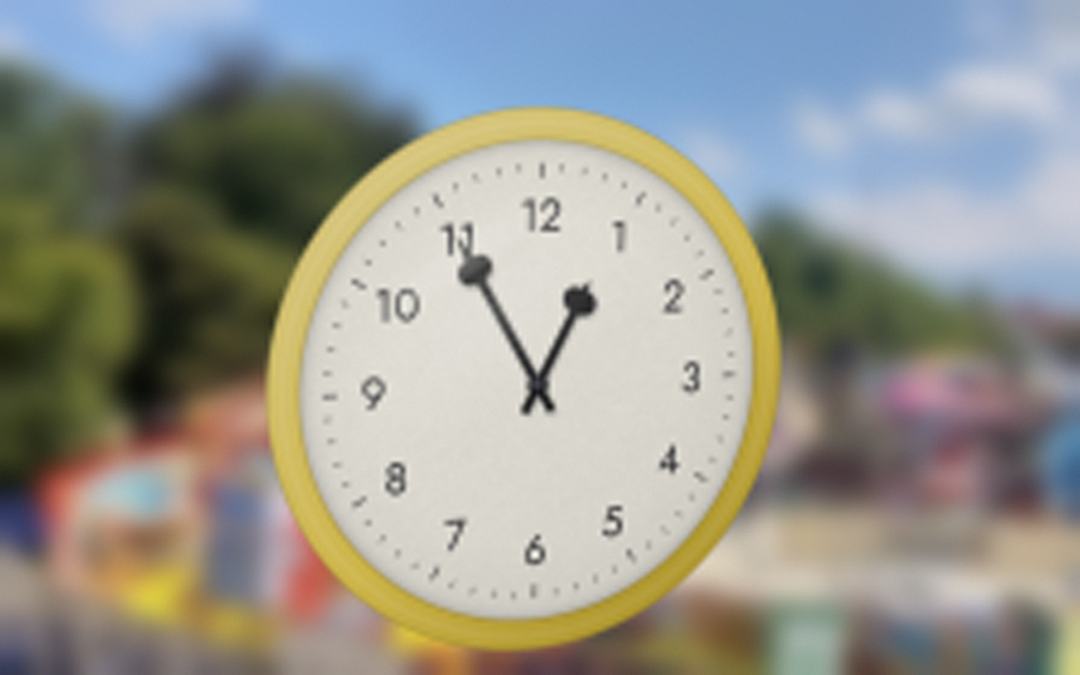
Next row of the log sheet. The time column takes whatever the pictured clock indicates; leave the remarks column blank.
12:55
